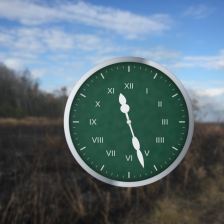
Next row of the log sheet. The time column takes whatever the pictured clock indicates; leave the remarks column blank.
11:27
